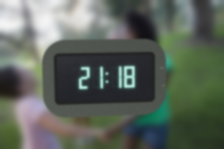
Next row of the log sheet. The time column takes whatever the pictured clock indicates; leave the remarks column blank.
21:18
